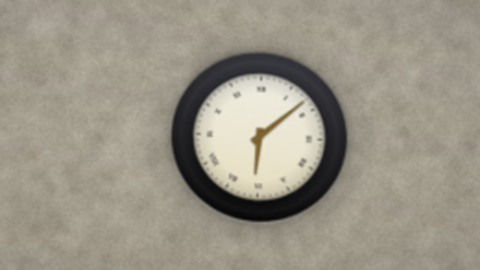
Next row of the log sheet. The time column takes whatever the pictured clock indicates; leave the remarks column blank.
6:08
